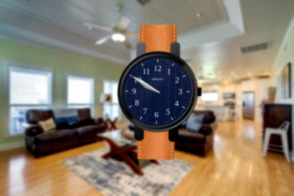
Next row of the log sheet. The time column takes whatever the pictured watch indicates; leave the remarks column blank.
9:50
